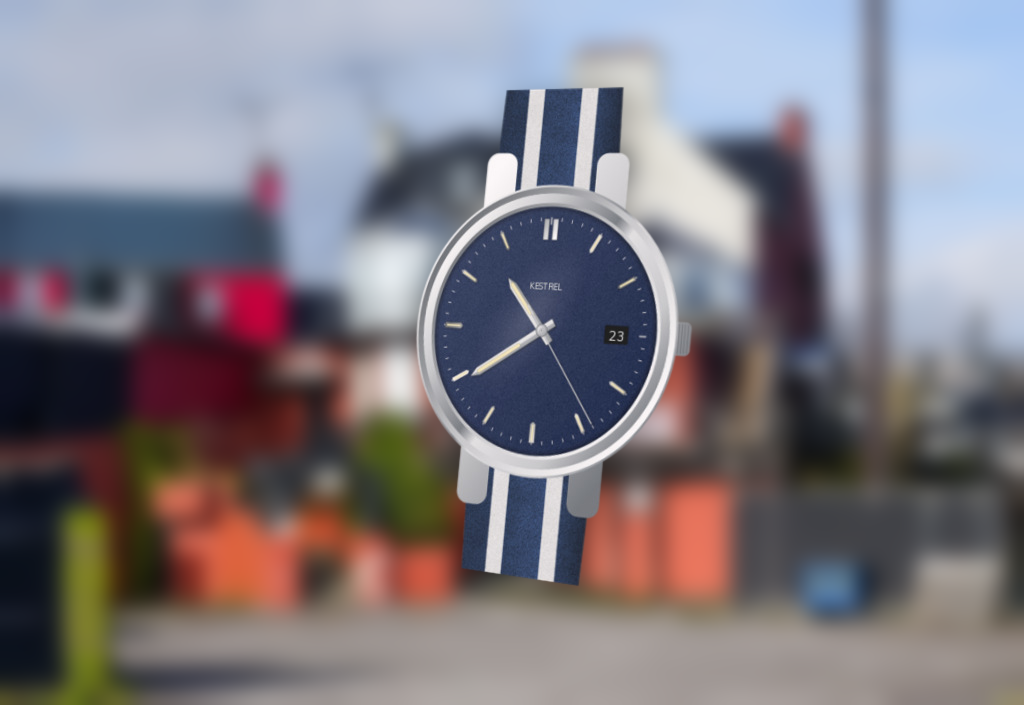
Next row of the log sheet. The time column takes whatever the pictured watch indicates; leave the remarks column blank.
10:39:24
